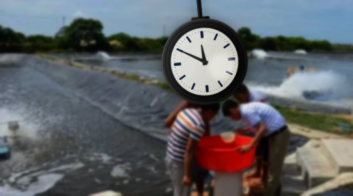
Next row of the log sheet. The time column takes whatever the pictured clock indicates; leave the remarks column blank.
11:50
